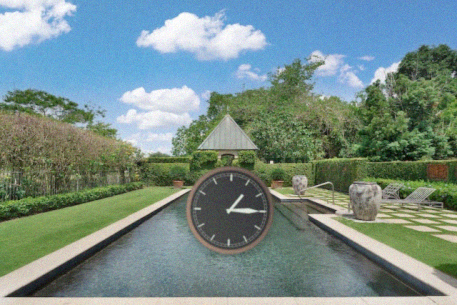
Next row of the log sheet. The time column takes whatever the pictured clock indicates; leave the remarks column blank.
1:15
